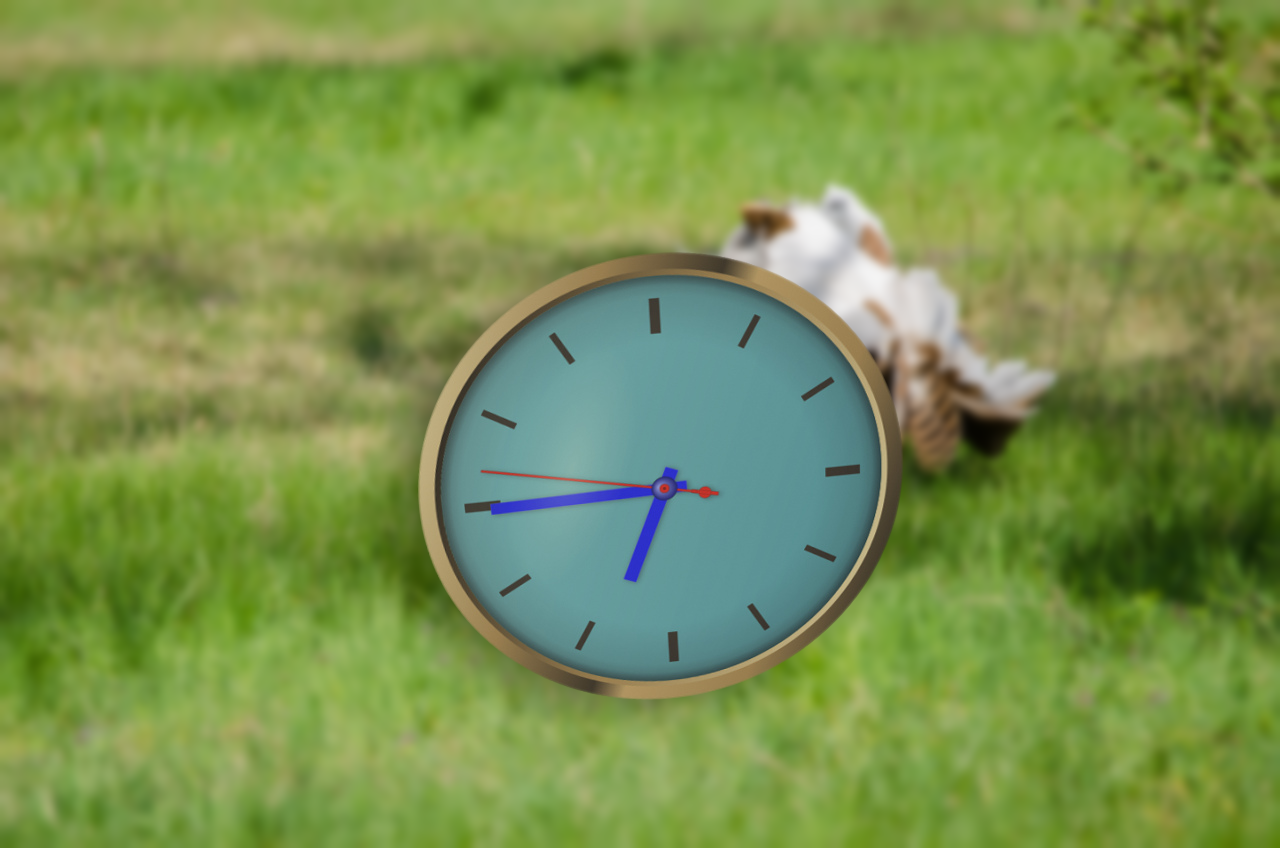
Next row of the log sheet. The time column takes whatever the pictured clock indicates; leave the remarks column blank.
6:44:47
